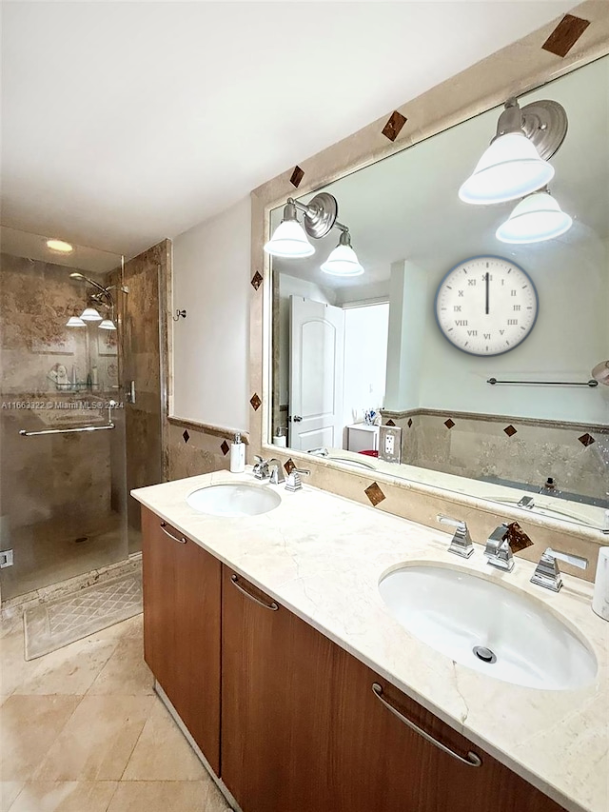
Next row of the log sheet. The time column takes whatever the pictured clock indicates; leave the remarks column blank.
12:00
